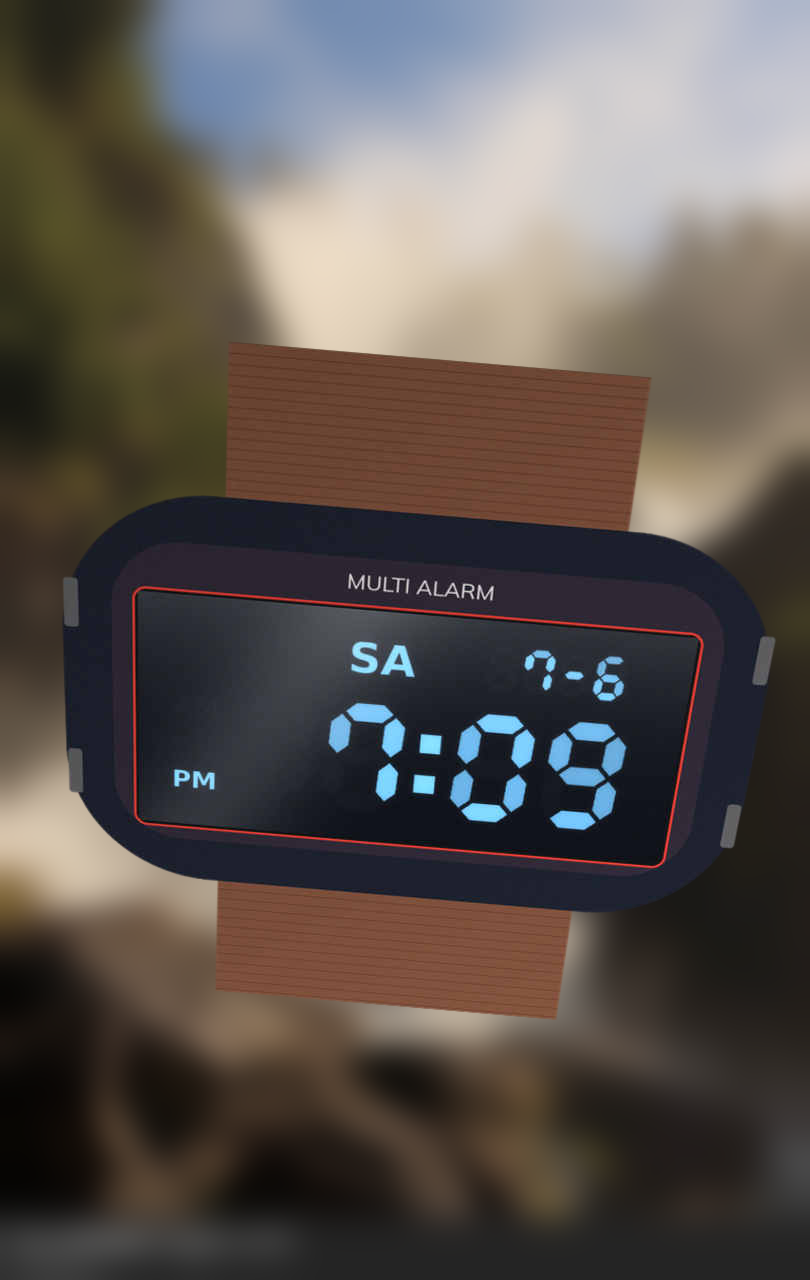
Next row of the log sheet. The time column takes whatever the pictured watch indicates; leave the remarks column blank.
7:09
